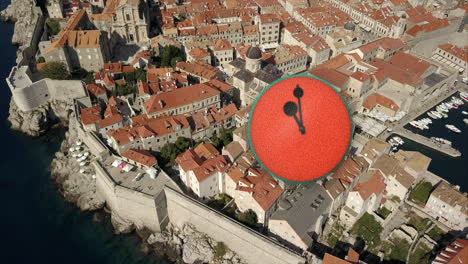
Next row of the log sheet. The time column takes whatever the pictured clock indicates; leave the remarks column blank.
10:59
